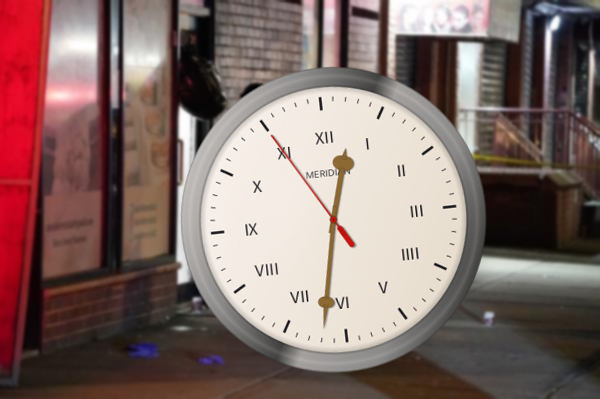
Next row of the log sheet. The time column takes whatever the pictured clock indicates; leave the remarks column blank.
12:31:55
